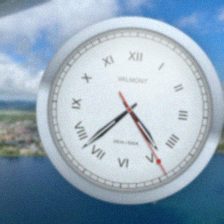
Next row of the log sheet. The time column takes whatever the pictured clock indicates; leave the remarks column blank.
4:37:24
